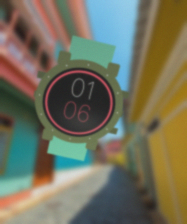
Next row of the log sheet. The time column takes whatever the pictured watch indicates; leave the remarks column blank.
1:06
